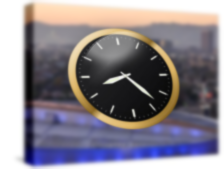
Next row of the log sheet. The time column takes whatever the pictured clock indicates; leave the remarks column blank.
8:23
